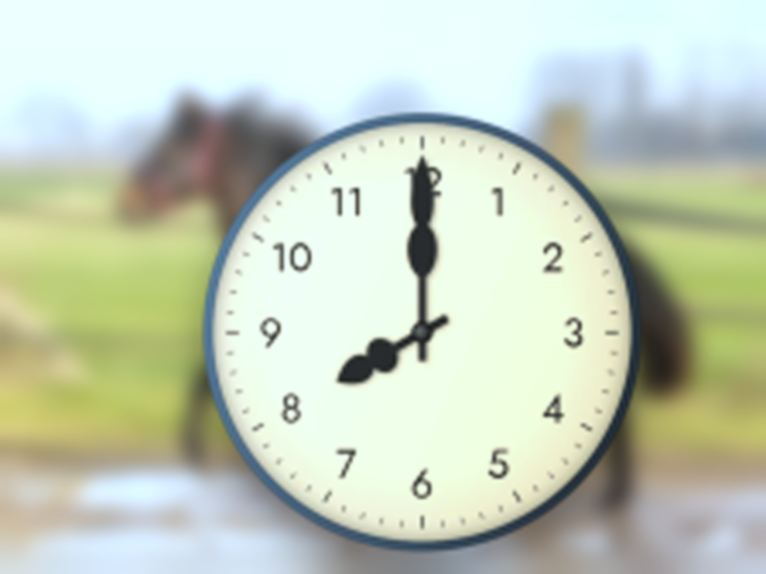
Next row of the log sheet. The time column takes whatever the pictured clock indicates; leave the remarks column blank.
8:00
